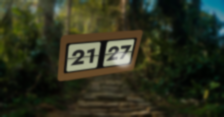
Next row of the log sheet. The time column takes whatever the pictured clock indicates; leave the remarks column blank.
21:27
